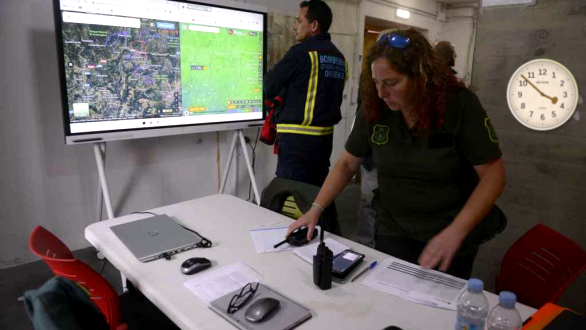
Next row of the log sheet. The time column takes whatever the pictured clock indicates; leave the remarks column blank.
3:52
